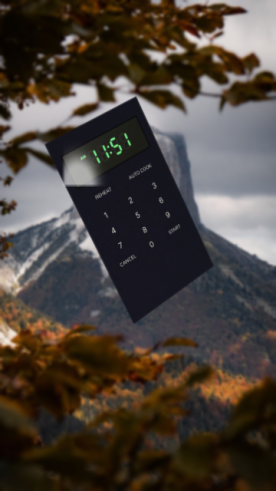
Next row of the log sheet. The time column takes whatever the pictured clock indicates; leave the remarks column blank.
11:51
